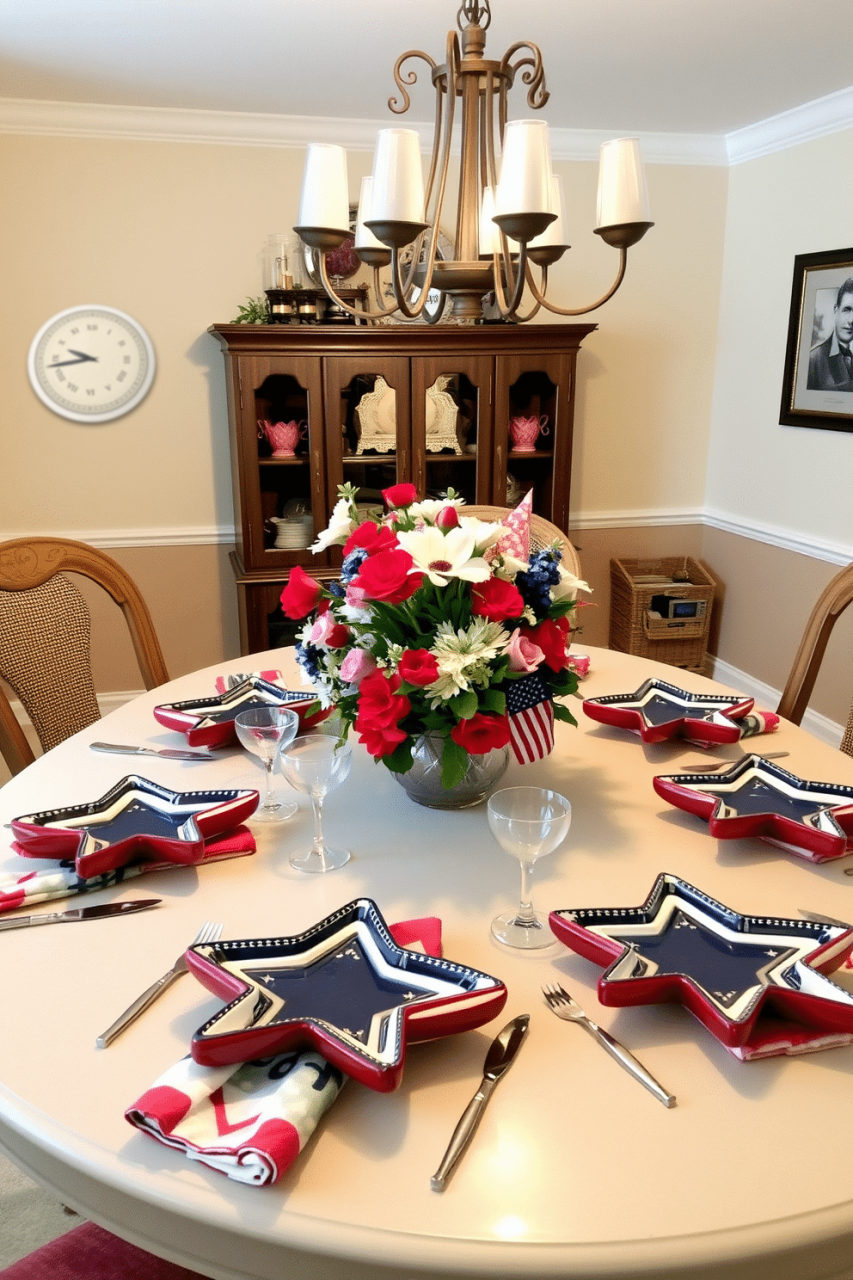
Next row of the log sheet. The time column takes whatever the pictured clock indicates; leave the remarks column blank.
9:43
